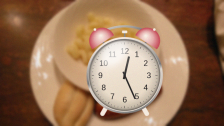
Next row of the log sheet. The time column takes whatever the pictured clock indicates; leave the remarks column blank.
12:26
